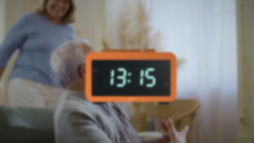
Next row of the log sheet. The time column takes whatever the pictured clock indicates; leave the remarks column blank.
13:15
